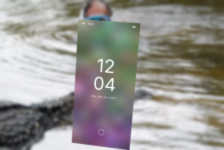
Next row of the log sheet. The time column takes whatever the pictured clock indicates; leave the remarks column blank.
12:04
